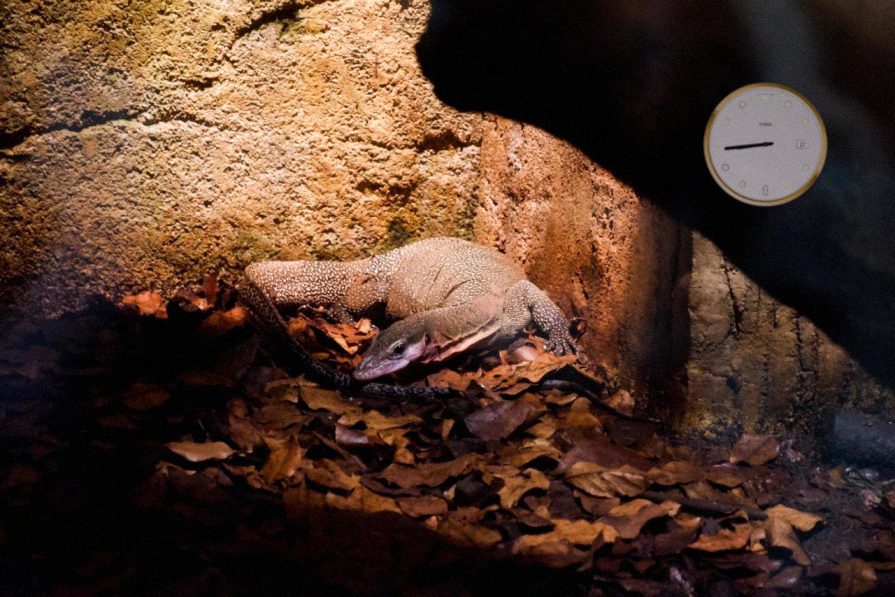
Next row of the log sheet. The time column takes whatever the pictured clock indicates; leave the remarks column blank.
8:44
